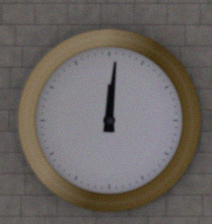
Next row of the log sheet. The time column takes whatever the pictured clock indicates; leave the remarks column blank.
12:01
